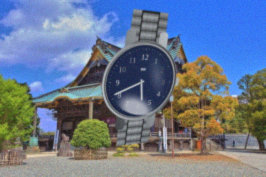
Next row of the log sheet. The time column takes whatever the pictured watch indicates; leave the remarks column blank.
5:41
